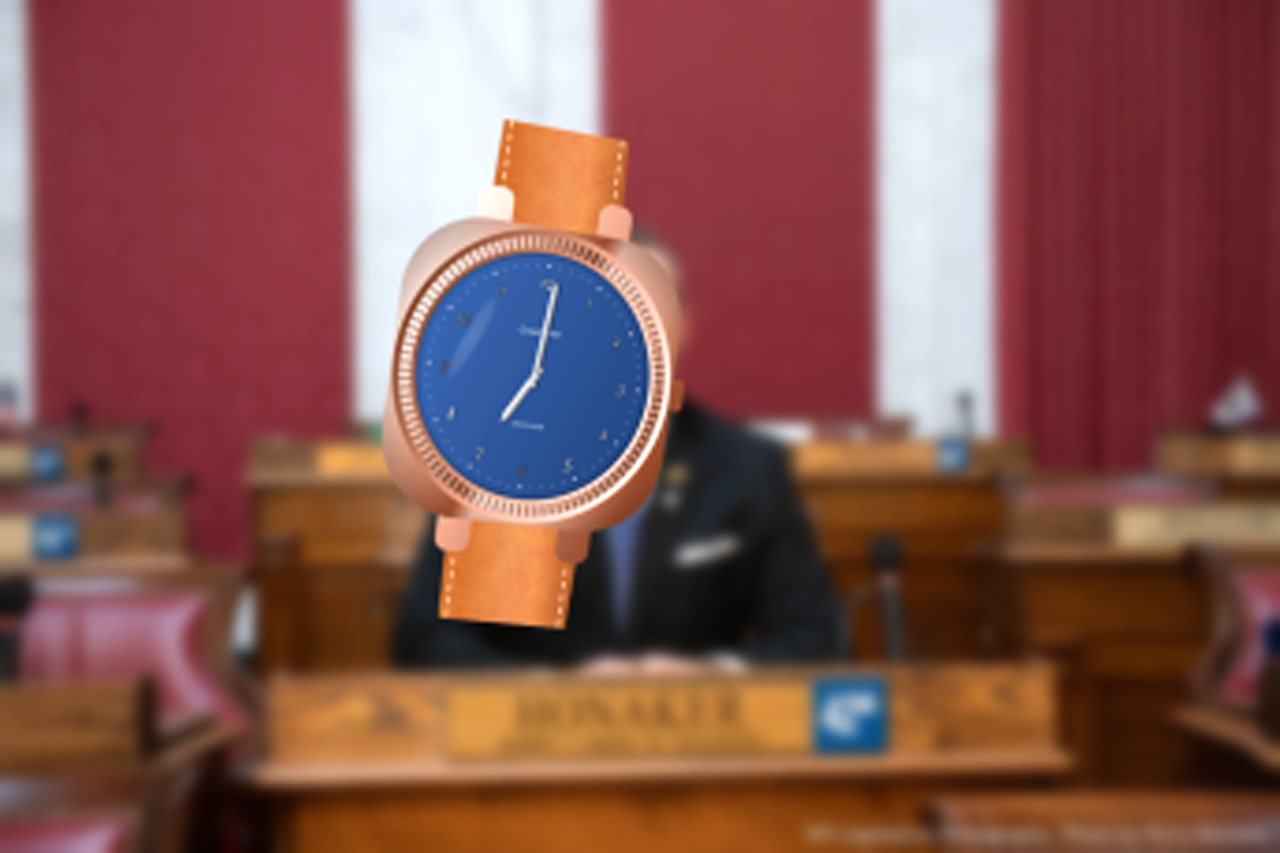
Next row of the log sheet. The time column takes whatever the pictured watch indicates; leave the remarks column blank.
7:01
